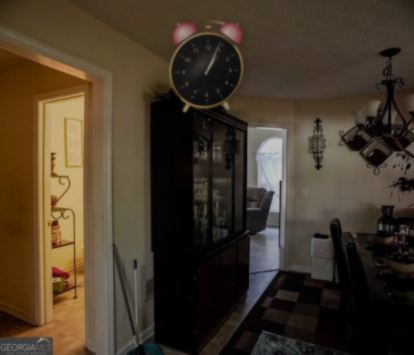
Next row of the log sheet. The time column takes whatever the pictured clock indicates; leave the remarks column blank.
1:04
